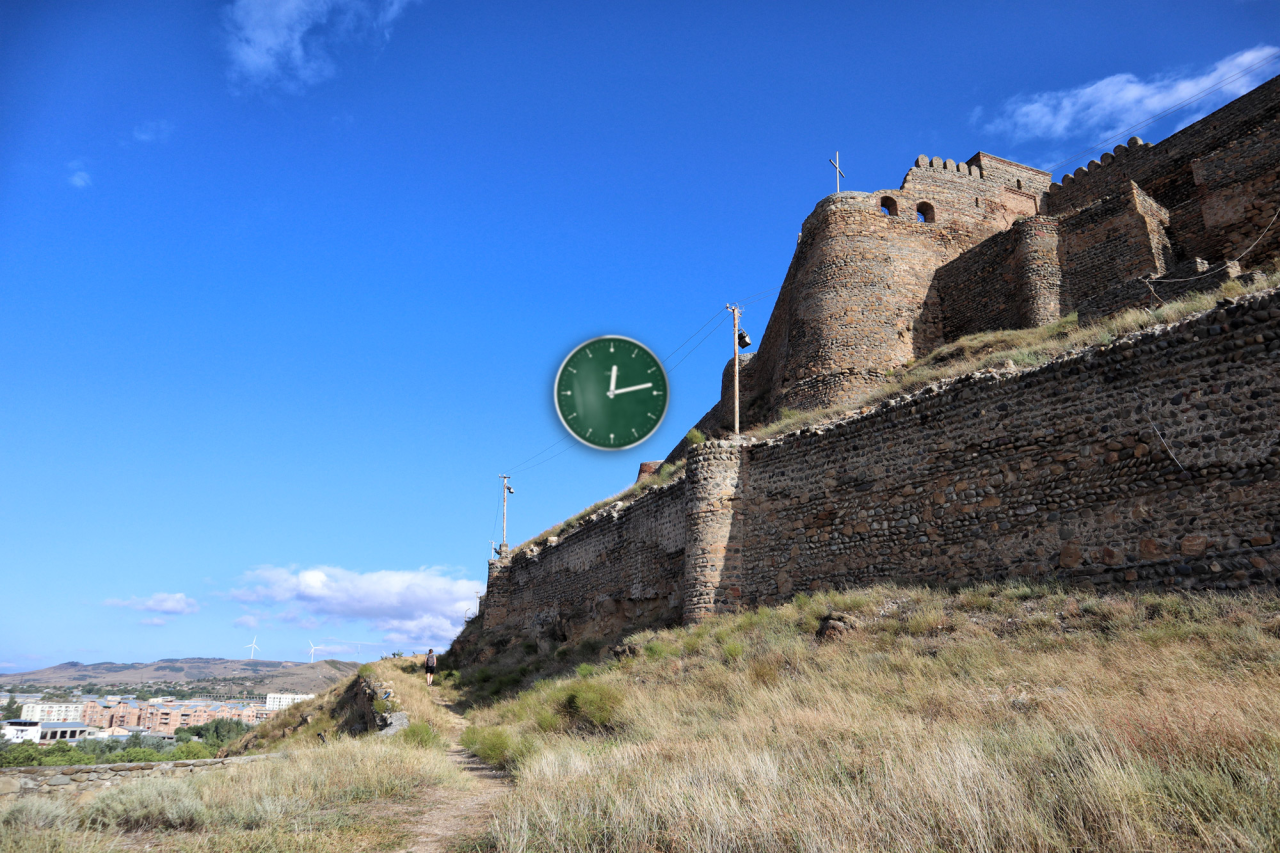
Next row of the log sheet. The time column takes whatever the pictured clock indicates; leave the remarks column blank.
12:13
